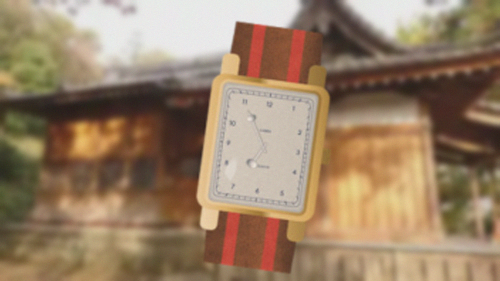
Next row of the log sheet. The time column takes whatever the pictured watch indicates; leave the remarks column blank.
6:55
